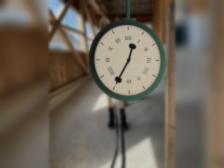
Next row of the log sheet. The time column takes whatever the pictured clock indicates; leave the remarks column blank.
12:35
